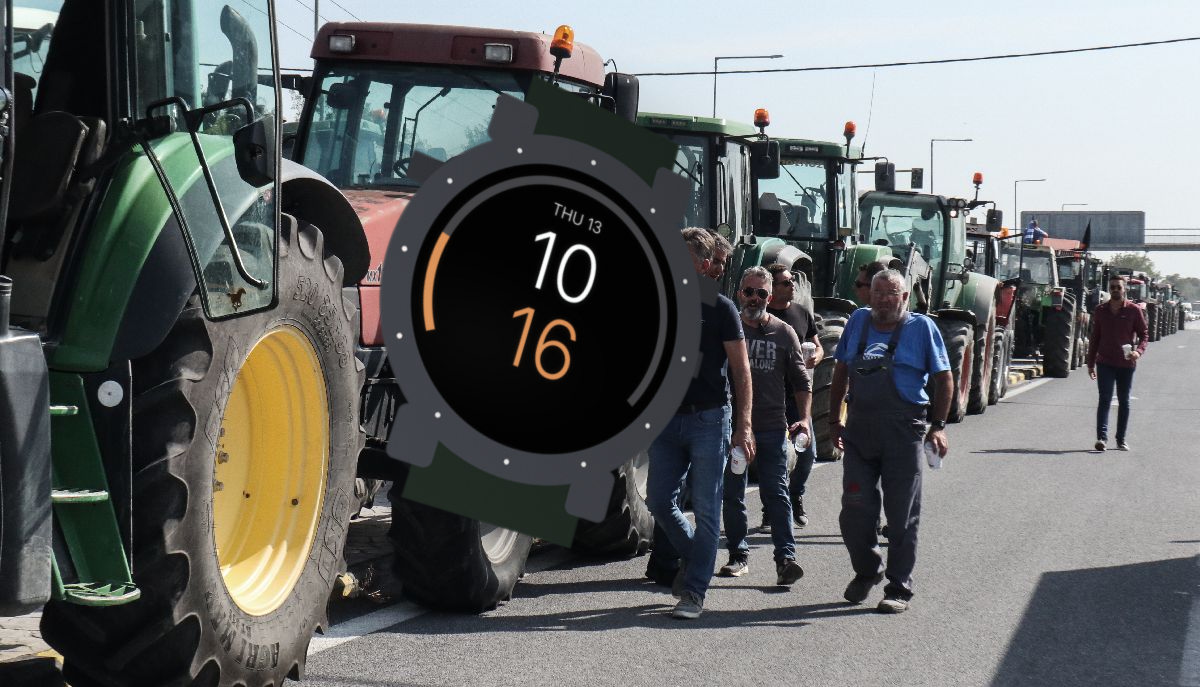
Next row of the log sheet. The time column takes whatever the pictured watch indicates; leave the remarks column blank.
10:16
